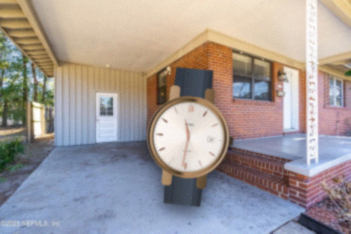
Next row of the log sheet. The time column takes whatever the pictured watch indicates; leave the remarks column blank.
11:31
